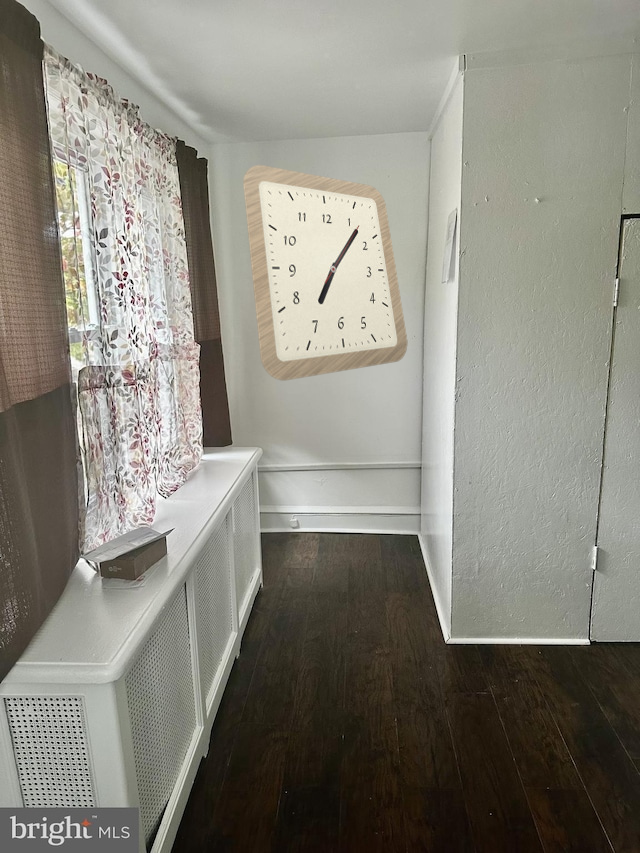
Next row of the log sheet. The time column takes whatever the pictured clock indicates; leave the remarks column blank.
7:07:07
